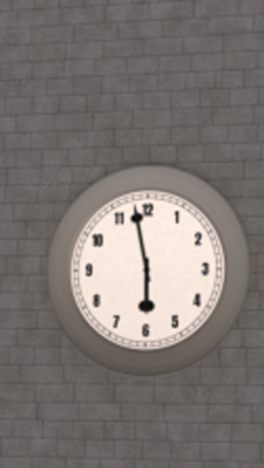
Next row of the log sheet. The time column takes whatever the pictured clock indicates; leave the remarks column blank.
5:58
